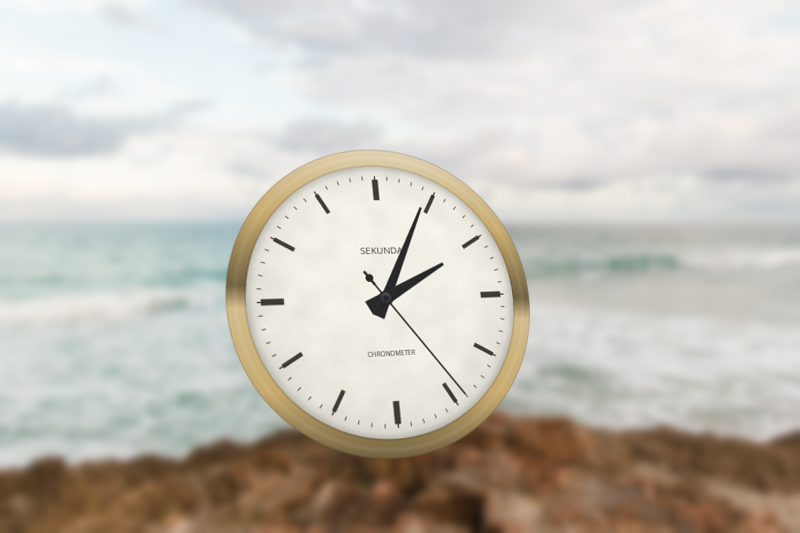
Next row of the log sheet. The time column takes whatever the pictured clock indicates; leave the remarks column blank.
2:04:24
